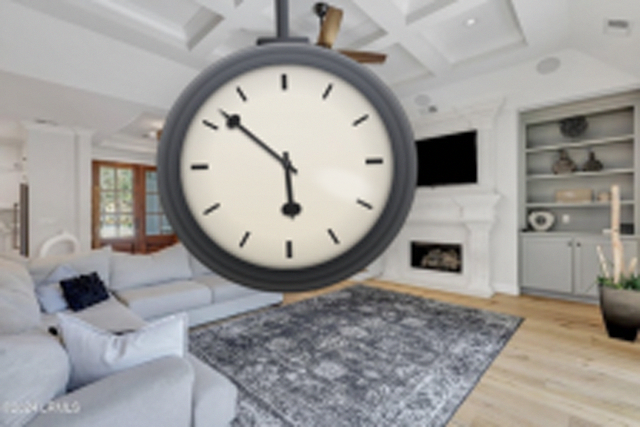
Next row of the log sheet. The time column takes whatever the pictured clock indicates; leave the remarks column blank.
5:52
